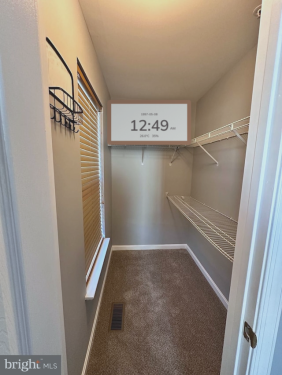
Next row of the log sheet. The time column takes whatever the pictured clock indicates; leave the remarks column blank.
12:49
